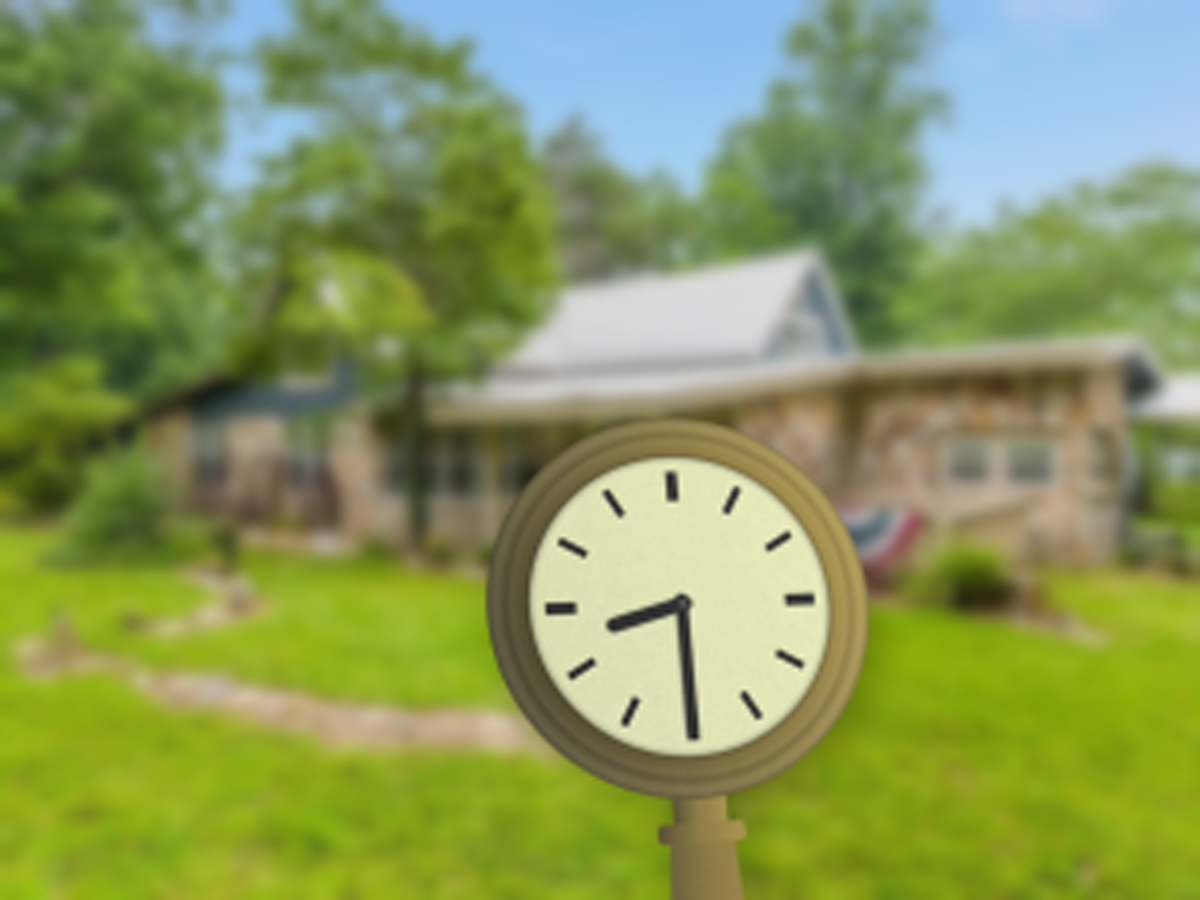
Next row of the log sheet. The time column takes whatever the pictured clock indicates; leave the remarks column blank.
8:30
